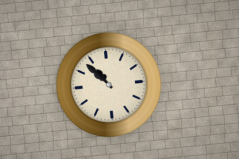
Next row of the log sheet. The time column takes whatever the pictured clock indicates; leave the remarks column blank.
10:53
